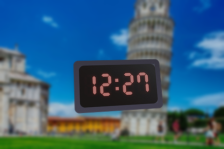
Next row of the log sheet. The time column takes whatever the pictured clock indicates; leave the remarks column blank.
12:27
